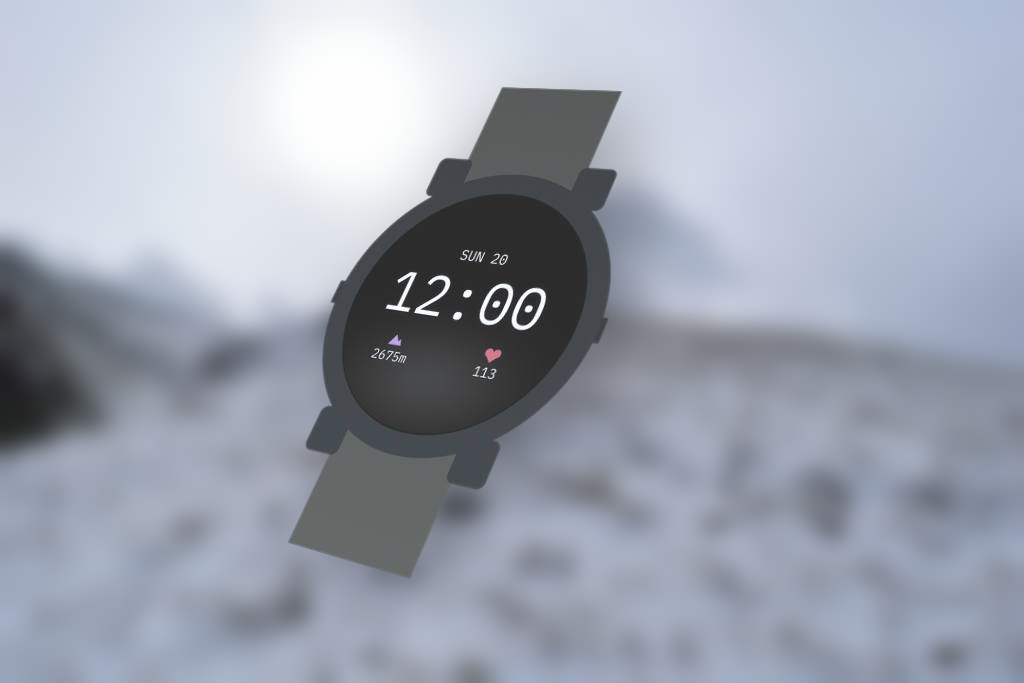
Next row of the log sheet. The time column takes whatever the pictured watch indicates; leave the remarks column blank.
12:00
